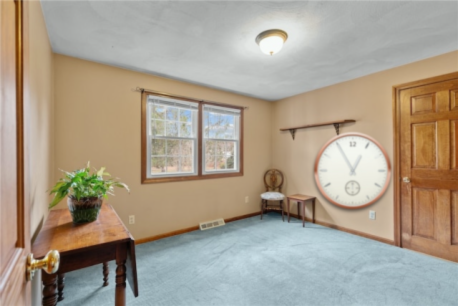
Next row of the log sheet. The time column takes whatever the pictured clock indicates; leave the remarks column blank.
12:55
